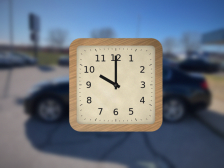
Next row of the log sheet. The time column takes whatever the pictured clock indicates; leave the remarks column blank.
10:00
